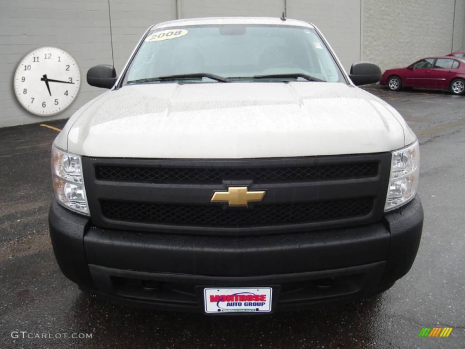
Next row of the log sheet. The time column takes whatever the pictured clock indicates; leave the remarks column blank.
5:16
